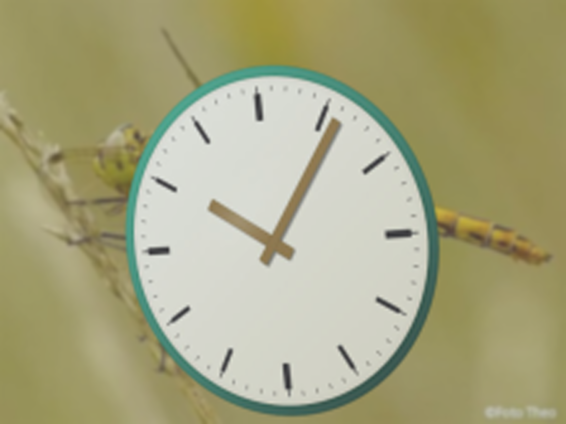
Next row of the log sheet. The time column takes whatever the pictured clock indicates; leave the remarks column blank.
10:06
